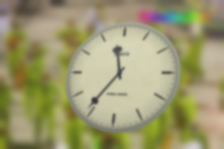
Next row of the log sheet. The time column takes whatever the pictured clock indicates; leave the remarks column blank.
11:36
